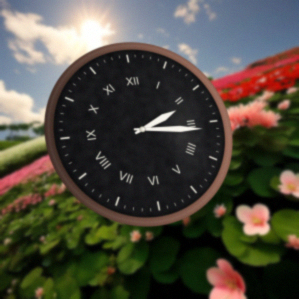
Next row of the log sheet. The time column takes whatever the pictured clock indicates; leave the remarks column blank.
2:16
